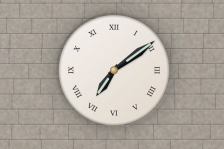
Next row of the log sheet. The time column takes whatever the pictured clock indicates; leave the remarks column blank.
7:09
